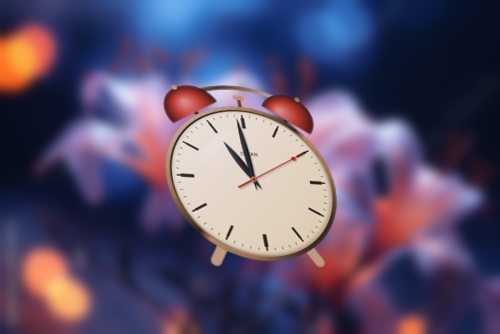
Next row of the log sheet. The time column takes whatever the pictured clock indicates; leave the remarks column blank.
10:59:10
